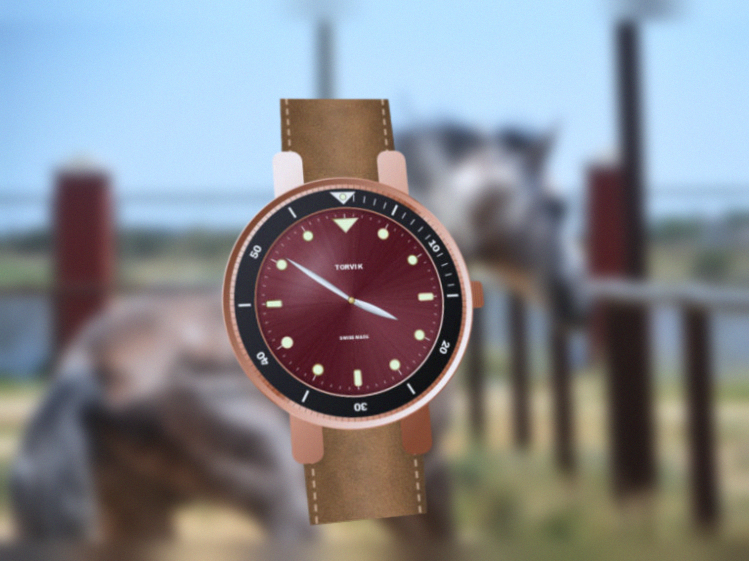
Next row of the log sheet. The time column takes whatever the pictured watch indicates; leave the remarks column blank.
3:51
